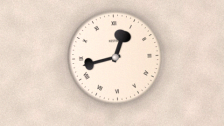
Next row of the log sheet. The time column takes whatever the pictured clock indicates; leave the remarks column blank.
12:43
